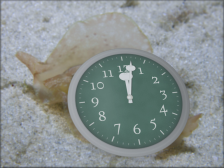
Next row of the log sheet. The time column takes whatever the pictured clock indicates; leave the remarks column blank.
12:02
